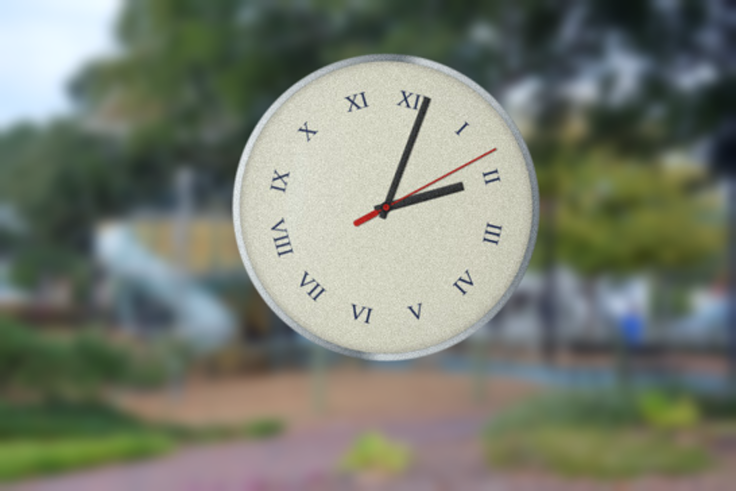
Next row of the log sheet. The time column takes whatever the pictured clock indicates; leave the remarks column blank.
2:01:08
